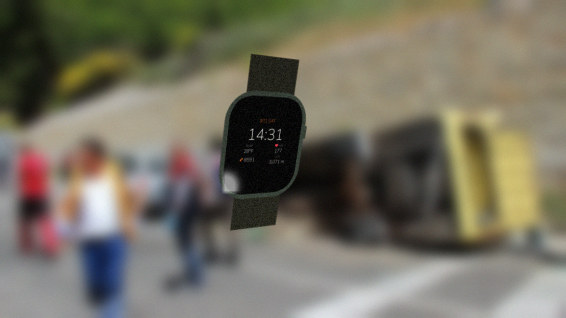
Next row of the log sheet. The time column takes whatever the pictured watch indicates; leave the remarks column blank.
14:31
